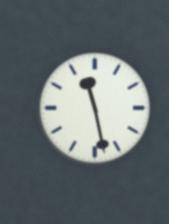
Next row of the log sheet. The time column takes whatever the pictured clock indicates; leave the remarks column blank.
11:28
